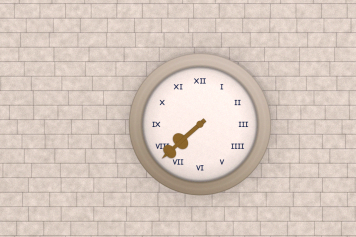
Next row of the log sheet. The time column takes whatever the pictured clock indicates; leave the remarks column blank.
7:38
